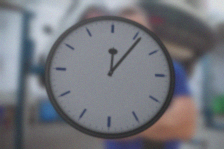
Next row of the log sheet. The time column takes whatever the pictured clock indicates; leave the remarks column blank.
12:06
